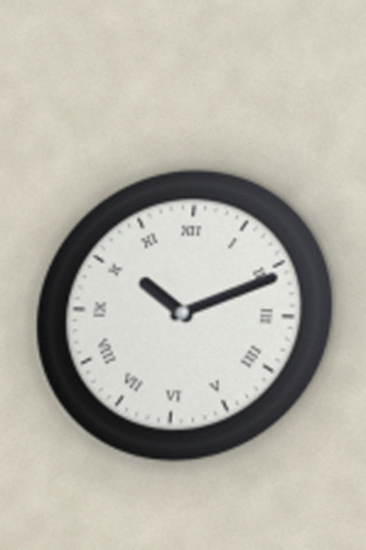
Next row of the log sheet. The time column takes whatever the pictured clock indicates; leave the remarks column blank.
10:11
